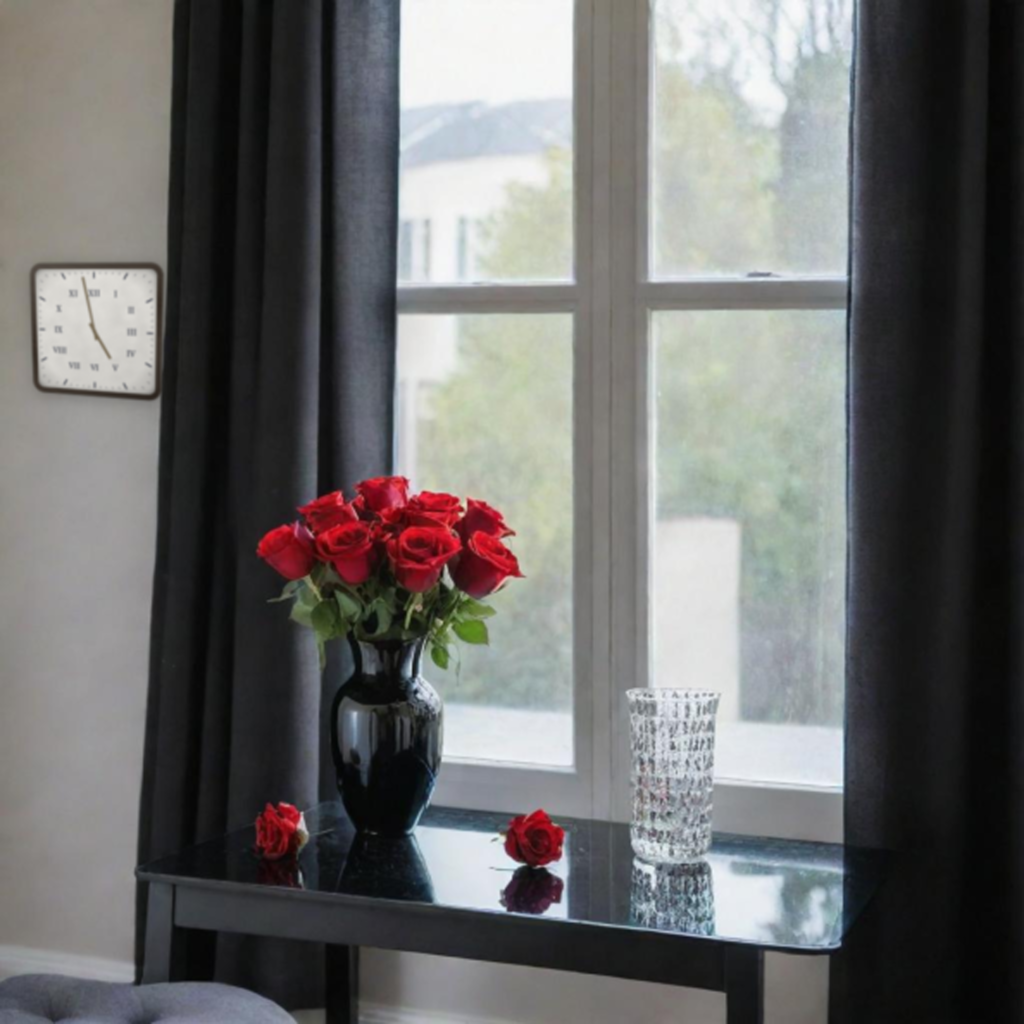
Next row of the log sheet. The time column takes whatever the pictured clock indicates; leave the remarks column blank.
4:58
